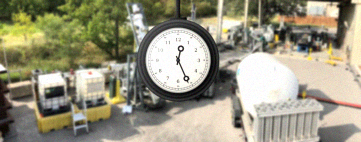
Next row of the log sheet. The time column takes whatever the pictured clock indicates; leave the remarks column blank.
12:26
